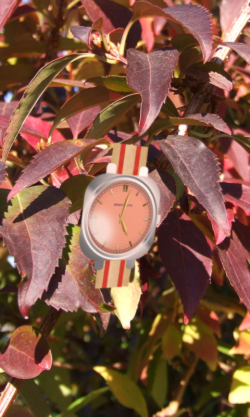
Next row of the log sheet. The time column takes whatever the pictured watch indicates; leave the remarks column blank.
5:02
